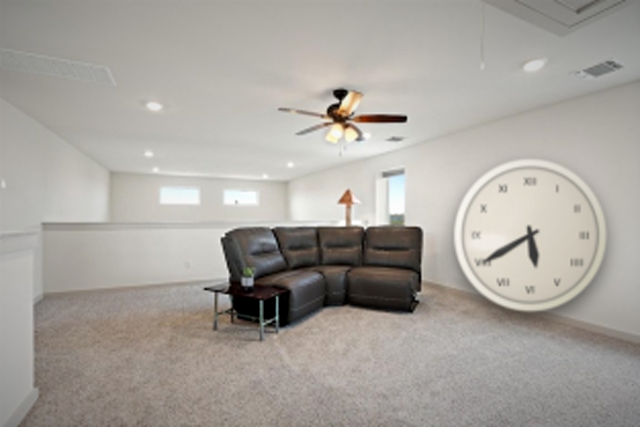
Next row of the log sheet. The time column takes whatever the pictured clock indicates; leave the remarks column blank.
5:40
